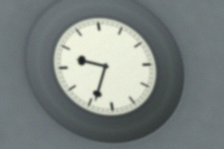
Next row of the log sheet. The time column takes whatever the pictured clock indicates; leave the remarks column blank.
9:34
